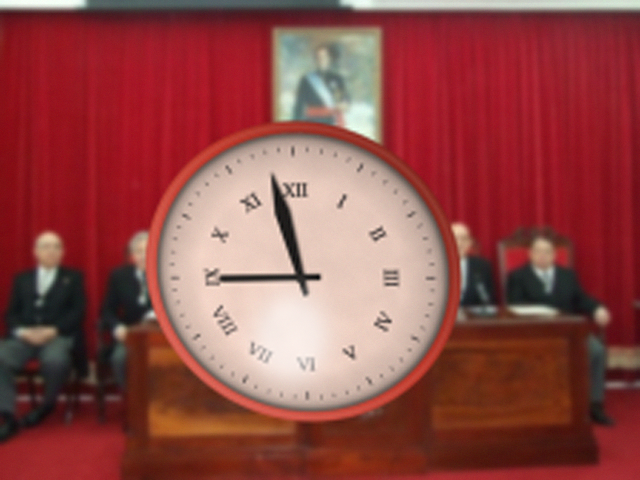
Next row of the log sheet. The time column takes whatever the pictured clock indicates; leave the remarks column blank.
8:58
